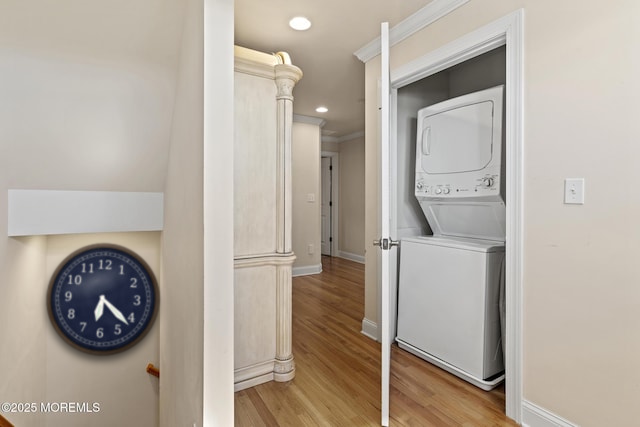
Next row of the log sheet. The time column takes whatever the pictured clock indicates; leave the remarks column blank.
6:22
